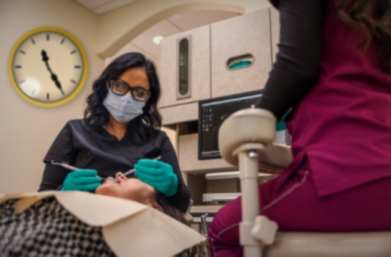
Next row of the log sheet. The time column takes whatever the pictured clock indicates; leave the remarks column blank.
11:25
